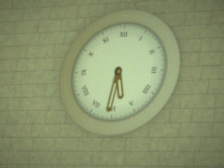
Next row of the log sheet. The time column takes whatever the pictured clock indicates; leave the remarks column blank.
5:31
